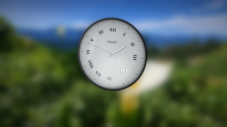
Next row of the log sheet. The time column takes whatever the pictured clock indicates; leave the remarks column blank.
1:48
